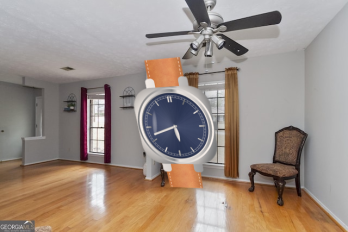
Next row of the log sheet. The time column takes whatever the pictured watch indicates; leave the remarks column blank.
5:42
